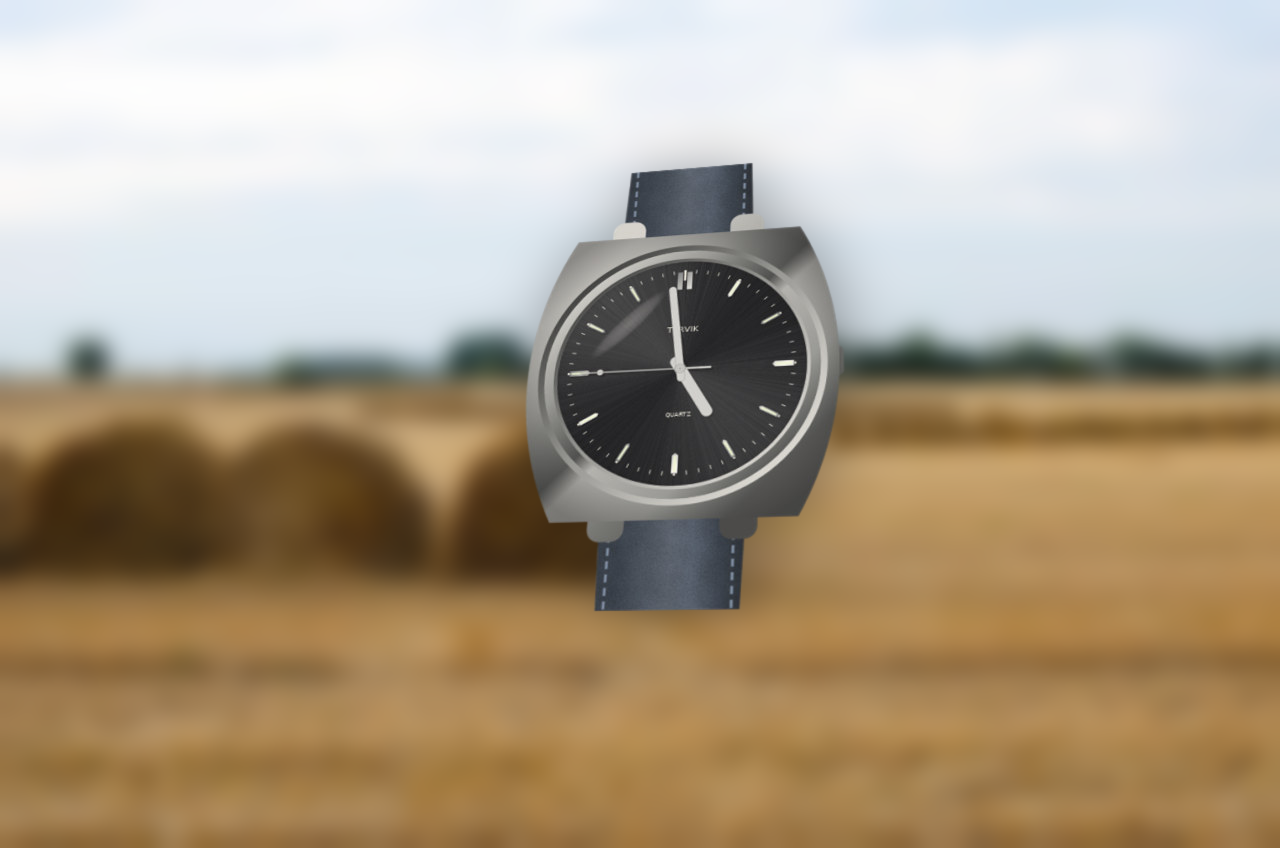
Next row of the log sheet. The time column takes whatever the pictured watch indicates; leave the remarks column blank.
4:58:45
